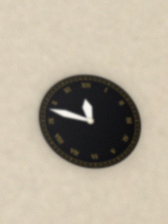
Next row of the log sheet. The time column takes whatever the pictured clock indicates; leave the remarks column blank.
11:48
